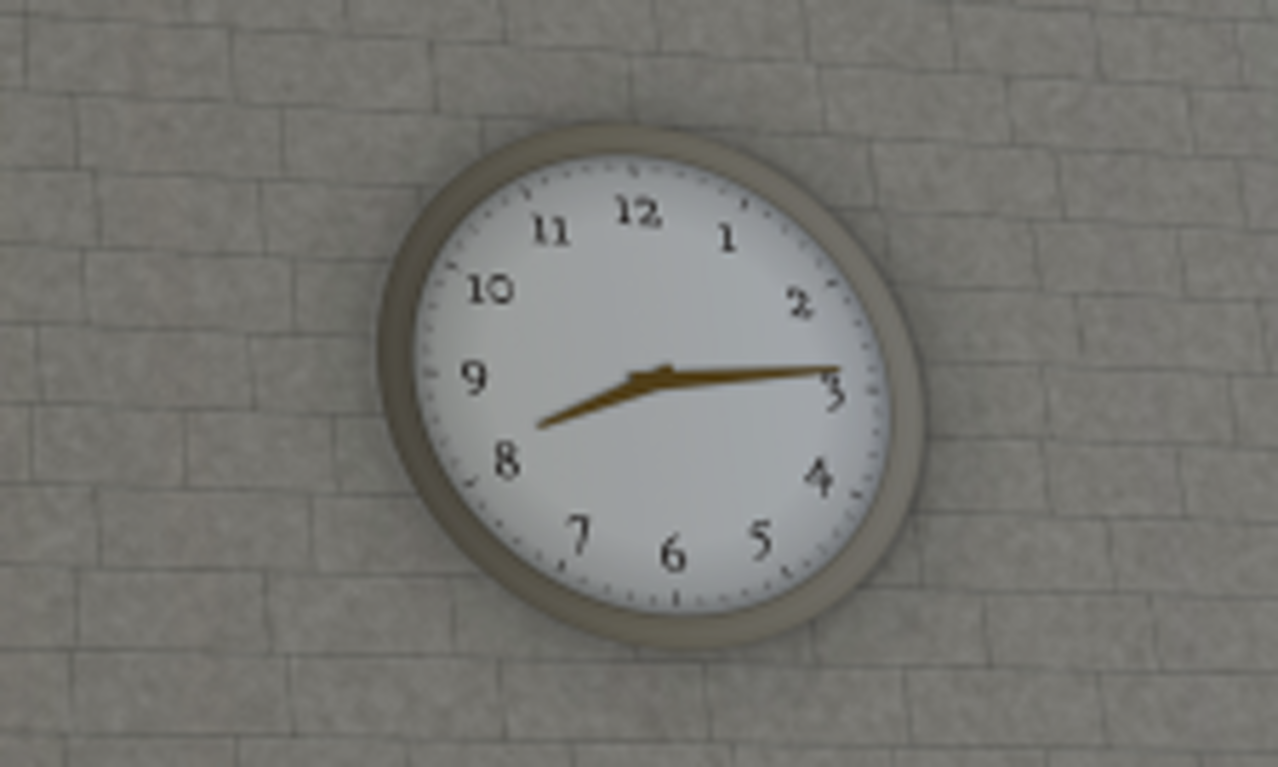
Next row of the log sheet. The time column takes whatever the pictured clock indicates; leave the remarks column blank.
8:14
